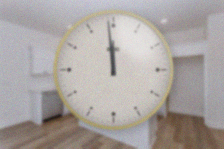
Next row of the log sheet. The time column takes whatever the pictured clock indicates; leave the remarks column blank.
11:59
